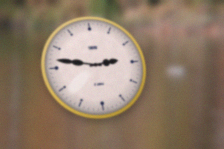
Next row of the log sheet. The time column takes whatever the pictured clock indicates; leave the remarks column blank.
2:47
